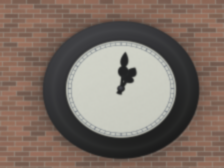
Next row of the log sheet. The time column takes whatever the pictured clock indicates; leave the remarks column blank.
1:01
